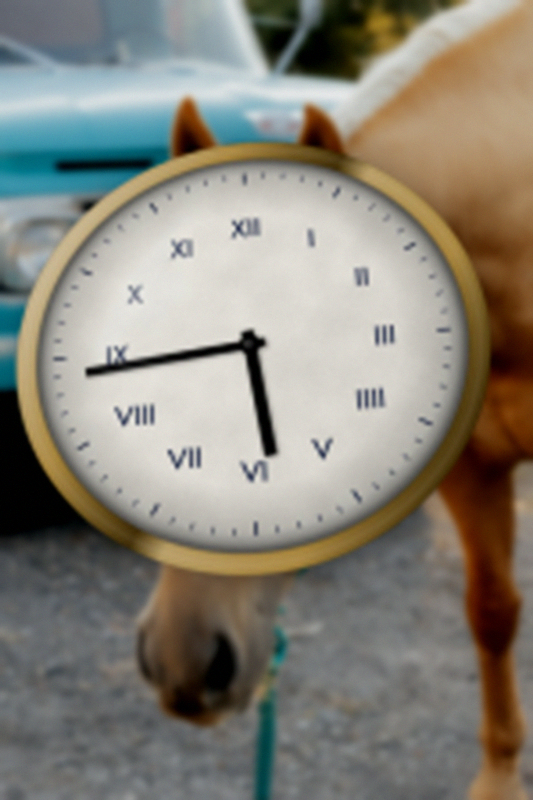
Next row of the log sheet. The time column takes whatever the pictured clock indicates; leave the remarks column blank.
5:44
